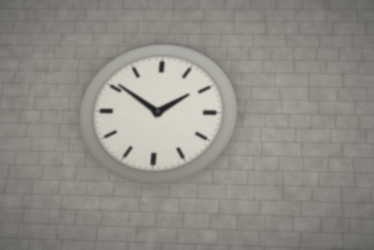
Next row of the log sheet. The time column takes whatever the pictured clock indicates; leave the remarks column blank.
1:51
